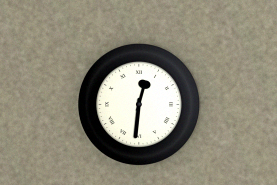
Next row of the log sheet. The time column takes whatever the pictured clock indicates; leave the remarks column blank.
12:31
